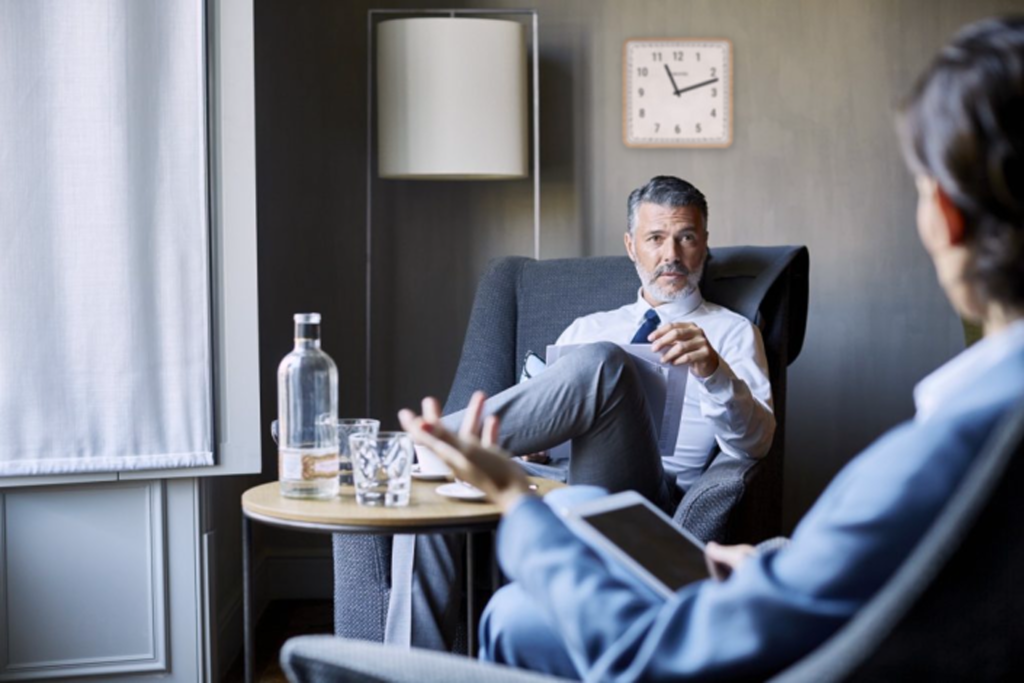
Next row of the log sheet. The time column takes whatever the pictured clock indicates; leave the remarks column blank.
11:12
